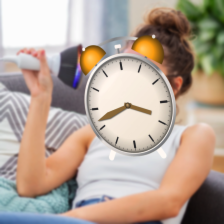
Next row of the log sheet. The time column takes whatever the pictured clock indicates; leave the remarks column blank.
3:42
